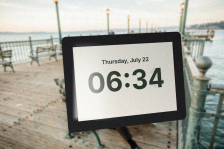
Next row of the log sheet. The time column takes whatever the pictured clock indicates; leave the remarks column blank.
6:34
